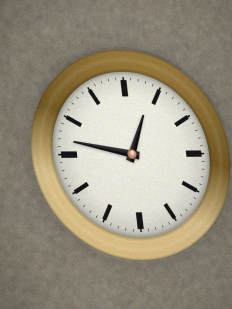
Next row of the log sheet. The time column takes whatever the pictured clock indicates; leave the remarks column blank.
12:47
